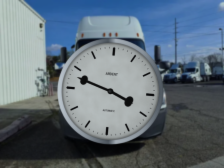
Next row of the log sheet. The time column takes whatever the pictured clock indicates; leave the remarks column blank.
3:48
